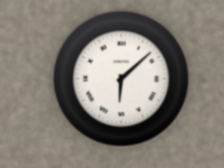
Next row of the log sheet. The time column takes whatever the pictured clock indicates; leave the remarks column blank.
6:08
